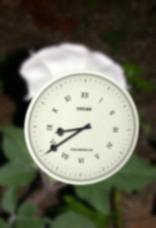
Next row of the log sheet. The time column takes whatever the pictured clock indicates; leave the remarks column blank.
8:39
